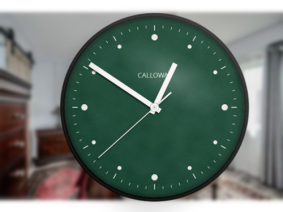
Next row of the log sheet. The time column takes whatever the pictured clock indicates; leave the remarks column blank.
12:50:38
